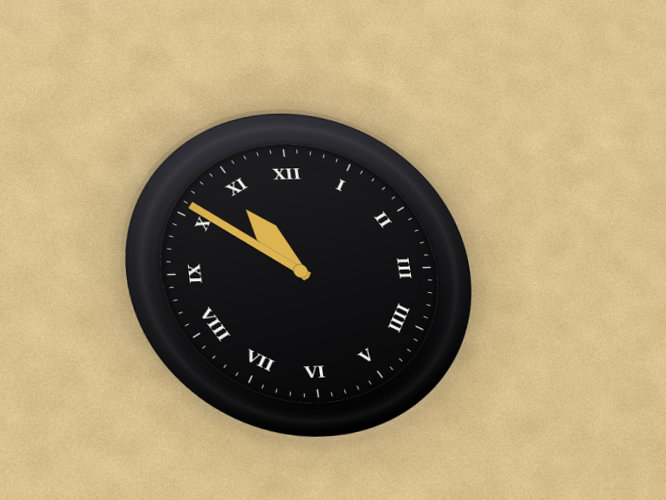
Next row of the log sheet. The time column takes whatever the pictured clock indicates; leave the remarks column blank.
10:51
